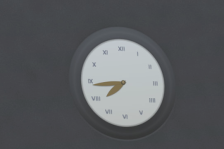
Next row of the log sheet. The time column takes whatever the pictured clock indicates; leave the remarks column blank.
7:44
